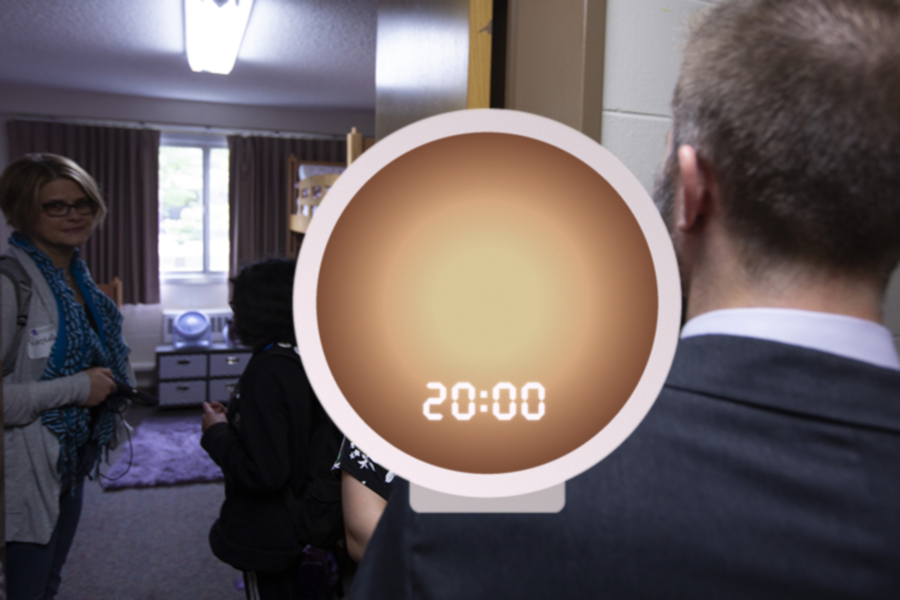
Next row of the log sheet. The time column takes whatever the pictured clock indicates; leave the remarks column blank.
20:00
